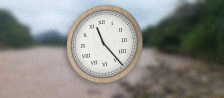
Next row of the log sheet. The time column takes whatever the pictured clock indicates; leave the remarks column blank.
11:24
